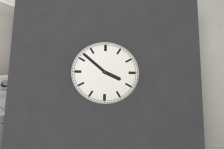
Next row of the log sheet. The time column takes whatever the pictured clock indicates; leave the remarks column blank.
3:52
